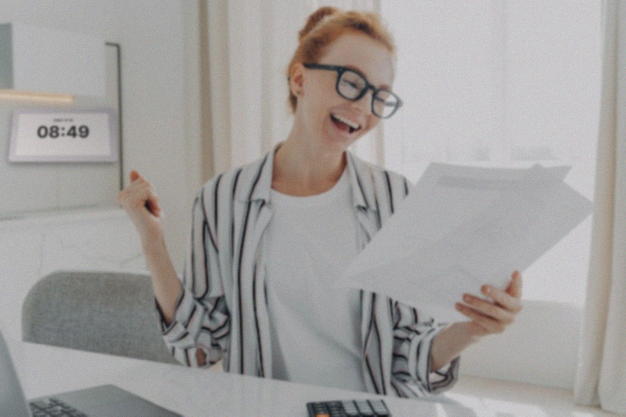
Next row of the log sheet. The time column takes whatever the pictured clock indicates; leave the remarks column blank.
8:49
